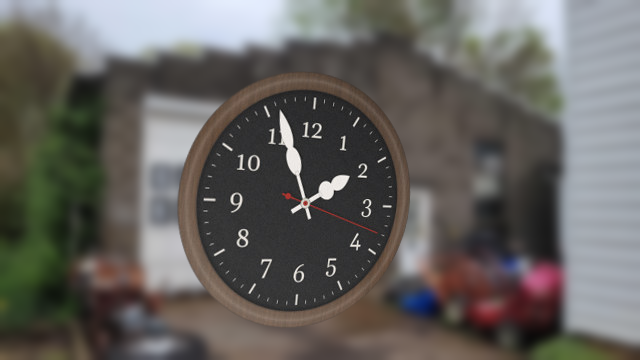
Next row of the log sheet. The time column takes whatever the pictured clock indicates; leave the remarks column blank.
1:56:18
